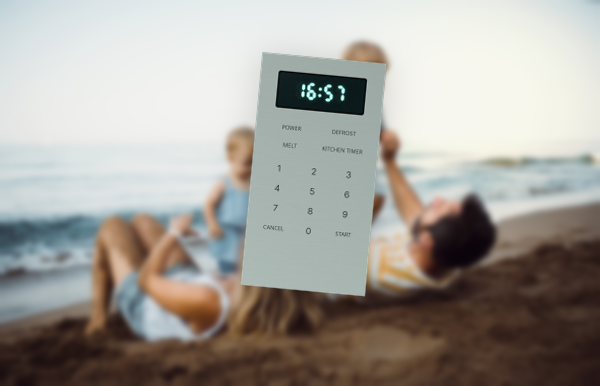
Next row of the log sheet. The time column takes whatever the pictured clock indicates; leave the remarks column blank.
16:57
